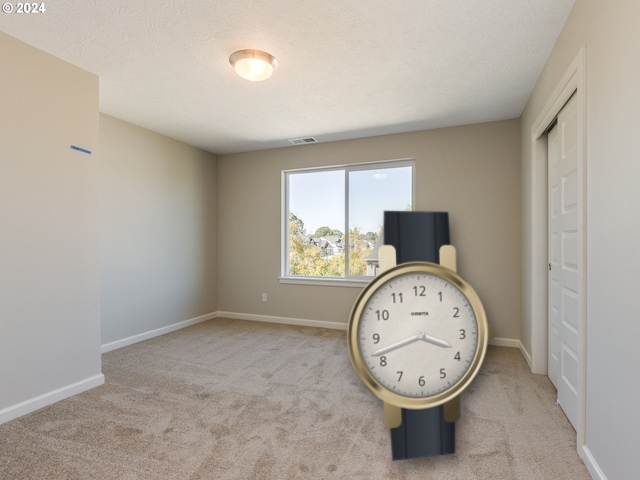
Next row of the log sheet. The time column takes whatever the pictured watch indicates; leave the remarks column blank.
3:42
